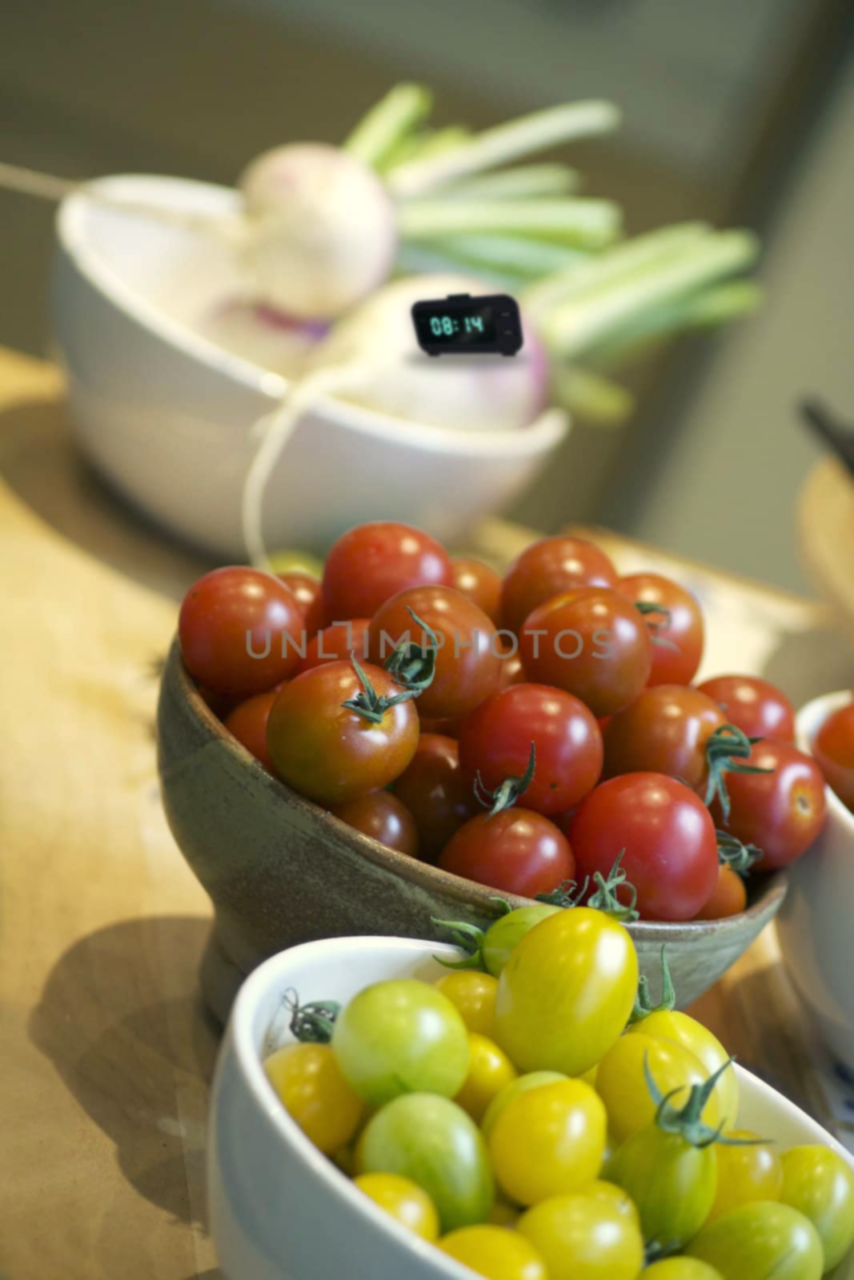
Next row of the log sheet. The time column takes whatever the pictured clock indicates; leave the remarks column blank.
8:14
